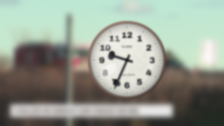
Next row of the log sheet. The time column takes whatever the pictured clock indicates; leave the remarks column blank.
9:34
